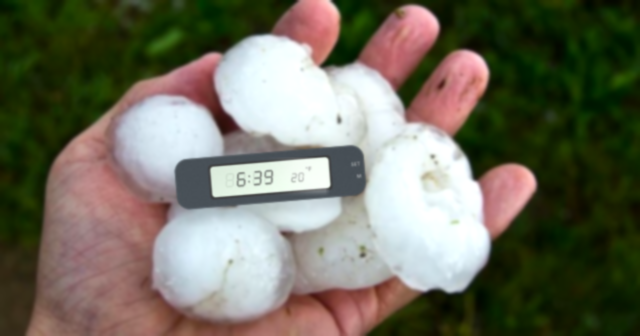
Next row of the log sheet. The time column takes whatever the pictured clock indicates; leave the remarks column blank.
6:39
